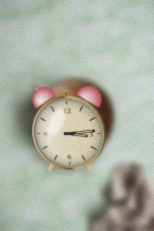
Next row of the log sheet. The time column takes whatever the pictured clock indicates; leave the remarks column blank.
3:14
